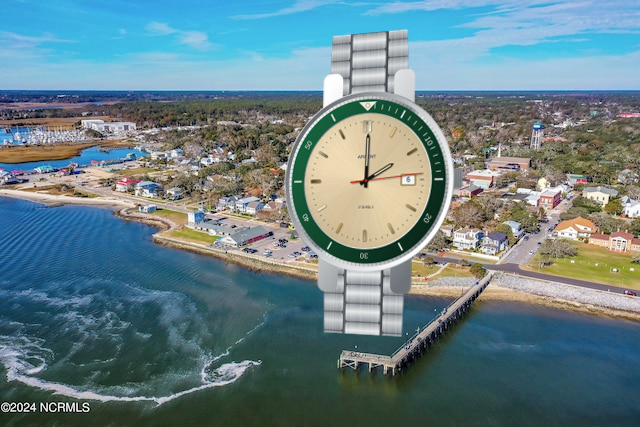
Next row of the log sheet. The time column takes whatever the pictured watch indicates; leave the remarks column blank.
2:00:14
